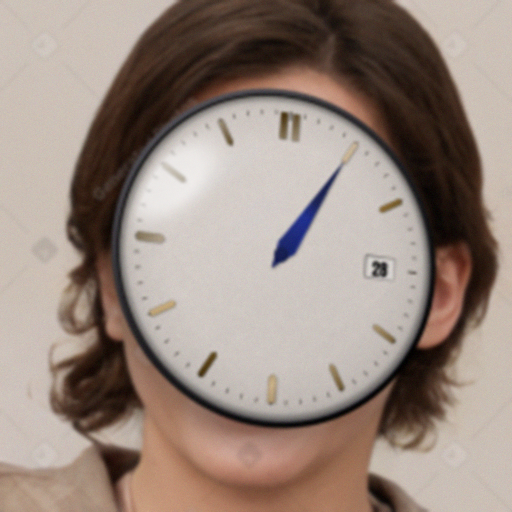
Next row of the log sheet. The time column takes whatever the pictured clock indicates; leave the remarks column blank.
1:05
